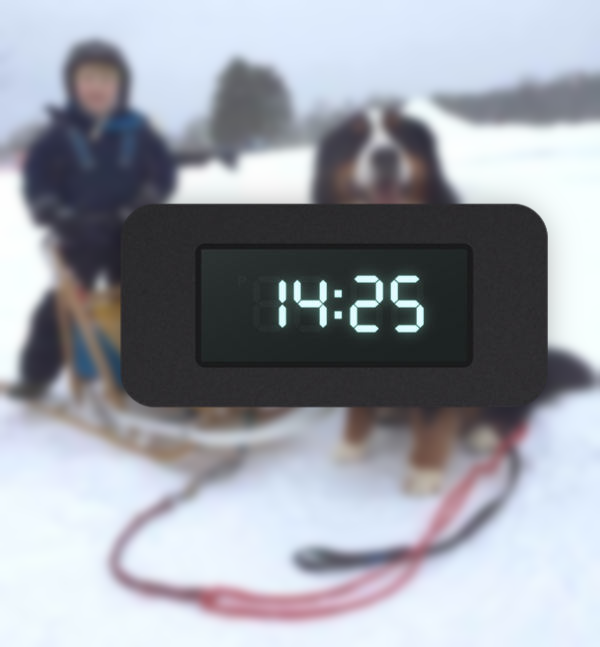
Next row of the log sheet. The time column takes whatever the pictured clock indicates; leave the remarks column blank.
14:25
